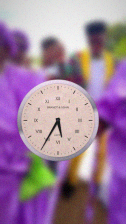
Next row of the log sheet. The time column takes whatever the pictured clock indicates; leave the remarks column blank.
5:35
